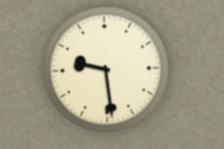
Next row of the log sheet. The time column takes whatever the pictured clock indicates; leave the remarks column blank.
9:29
